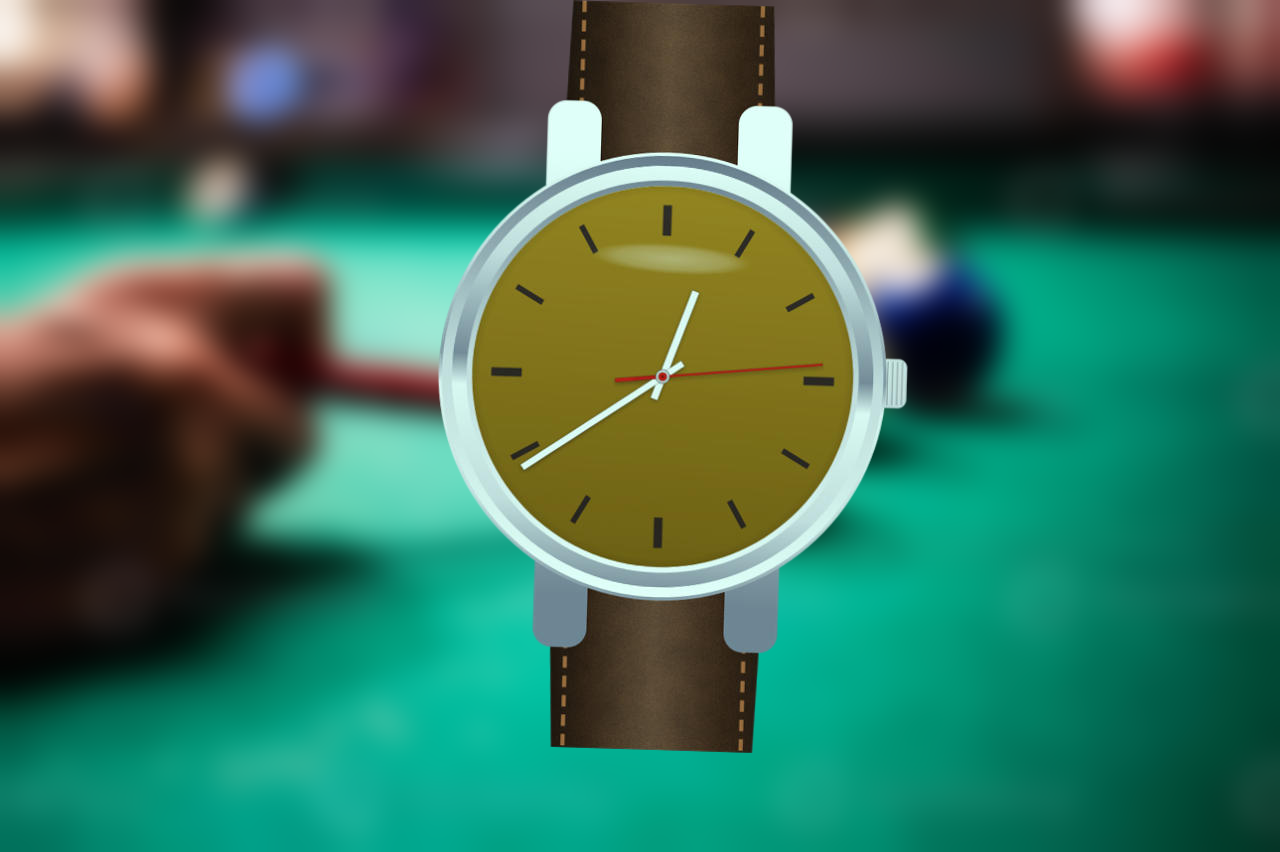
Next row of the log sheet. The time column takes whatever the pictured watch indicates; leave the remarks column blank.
12:39:14
